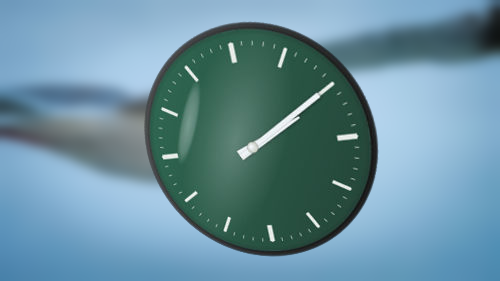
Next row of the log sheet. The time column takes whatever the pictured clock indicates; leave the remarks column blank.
2:10
